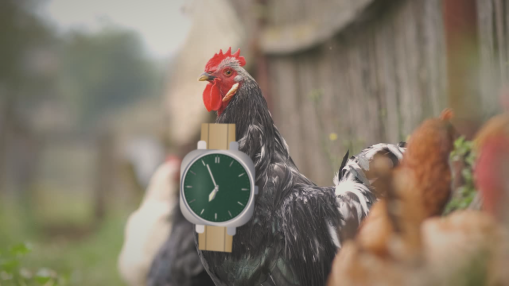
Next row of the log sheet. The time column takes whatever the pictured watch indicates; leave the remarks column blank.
6:56
